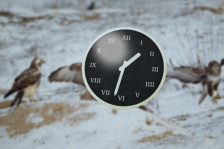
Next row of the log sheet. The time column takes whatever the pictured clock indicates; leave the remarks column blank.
1:32
